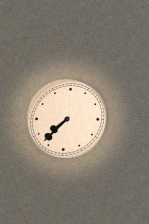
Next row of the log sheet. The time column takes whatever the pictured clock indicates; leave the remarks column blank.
7:37
